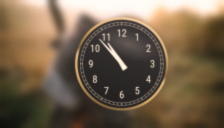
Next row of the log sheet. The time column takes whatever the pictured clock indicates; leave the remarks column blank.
10:53
